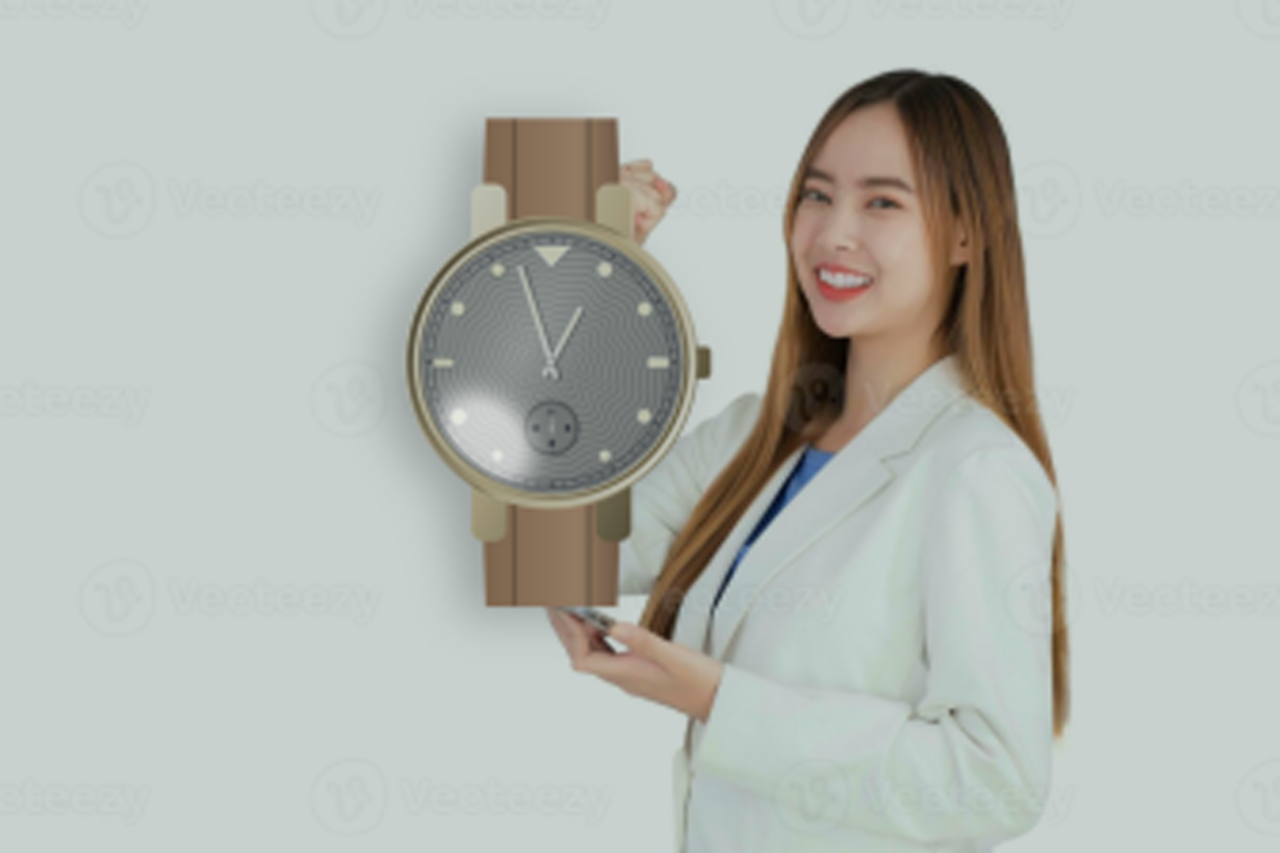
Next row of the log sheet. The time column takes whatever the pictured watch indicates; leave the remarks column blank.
12:57
